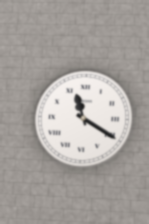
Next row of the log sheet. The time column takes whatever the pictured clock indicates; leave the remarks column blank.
11:20
